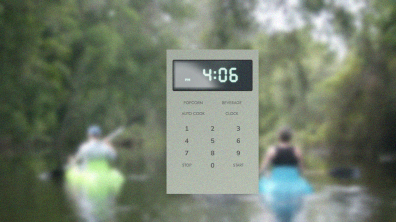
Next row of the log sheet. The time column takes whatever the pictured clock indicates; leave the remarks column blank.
4:06
